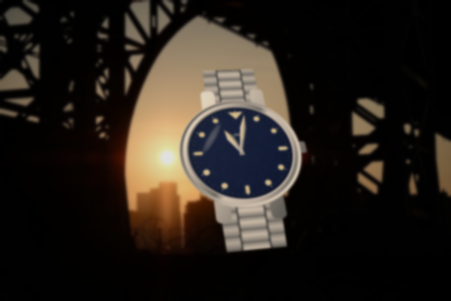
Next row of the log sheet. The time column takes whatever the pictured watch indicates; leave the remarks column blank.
11:02
